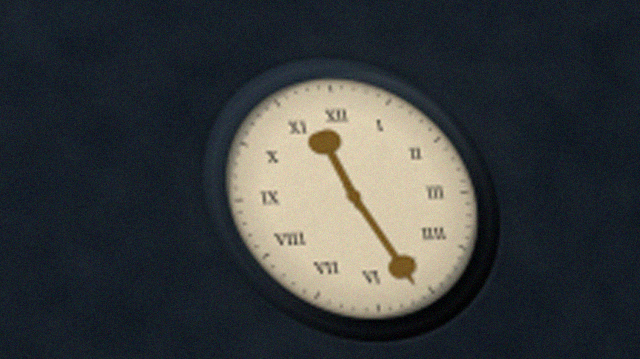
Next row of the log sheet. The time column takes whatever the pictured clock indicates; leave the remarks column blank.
11:26
